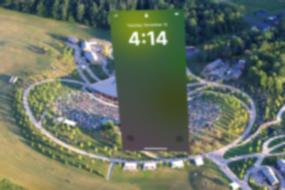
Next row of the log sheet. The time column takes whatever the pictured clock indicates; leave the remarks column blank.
4:14
